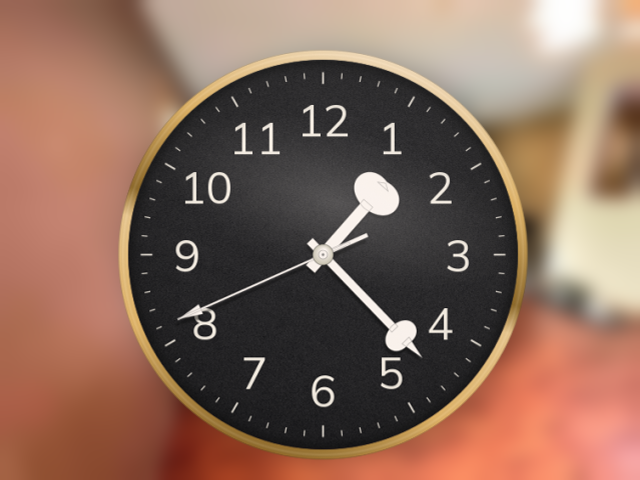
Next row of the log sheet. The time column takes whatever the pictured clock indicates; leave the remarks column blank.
1:22:41
